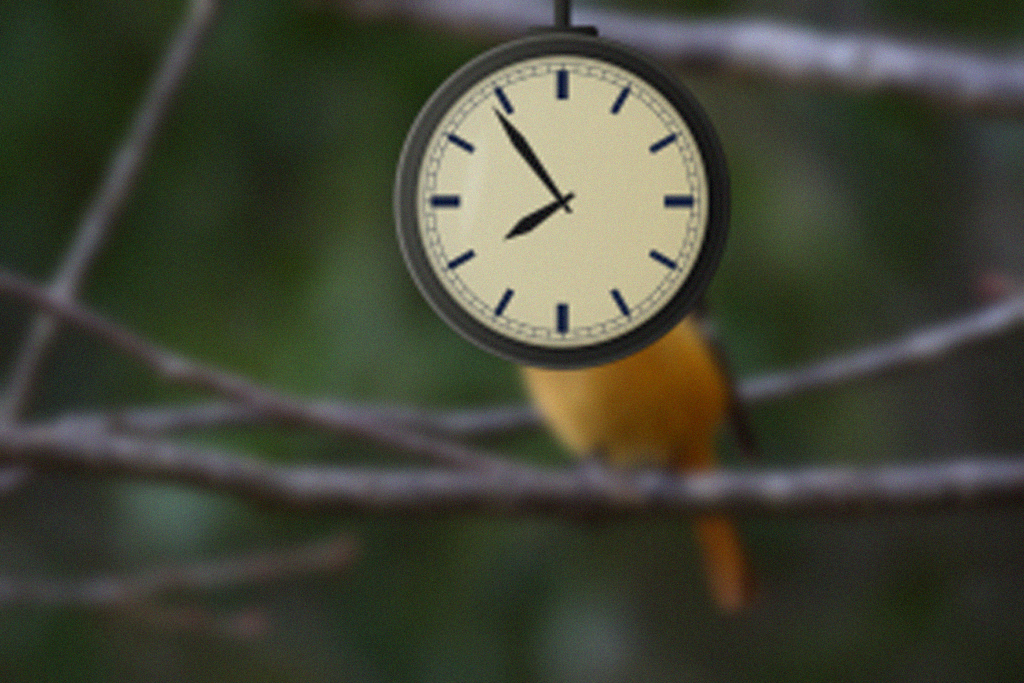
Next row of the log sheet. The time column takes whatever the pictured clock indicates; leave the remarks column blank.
7:54
